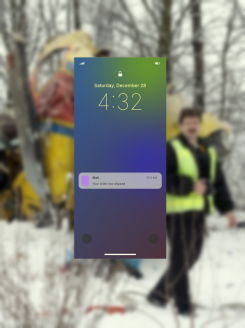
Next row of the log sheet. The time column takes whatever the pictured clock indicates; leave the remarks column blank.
4:32
